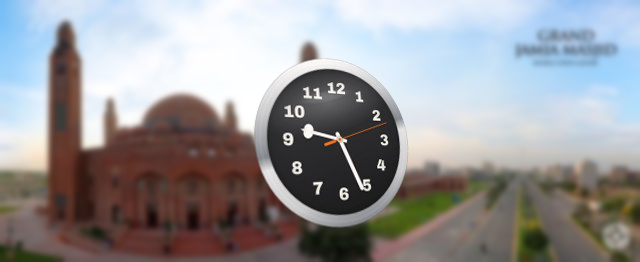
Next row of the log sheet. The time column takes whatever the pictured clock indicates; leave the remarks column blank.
9:26:12
